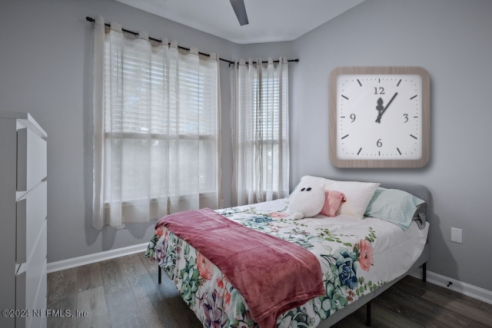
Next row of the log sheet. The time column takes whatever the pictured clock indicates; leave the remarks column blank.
12:06
